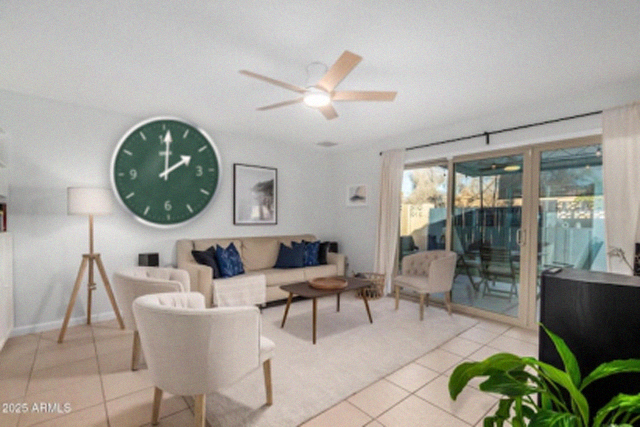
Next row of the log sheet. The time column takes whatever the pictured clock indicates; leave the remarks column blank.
2:01
